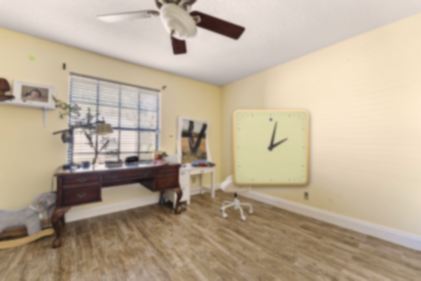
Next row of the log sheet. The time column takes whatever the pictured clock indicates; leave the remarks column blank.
2:02
